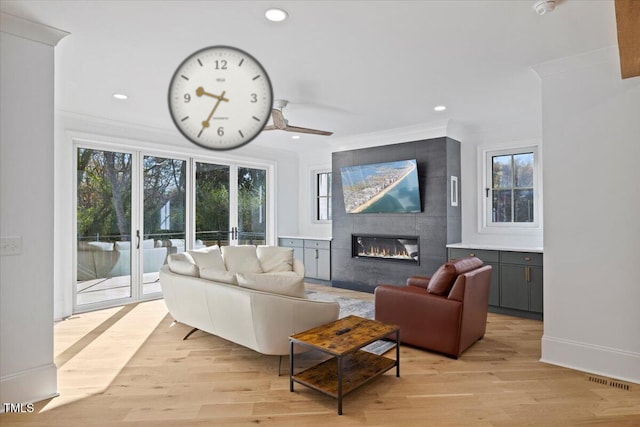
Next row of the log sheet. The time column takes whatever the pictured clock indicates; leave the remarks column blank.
9:35
